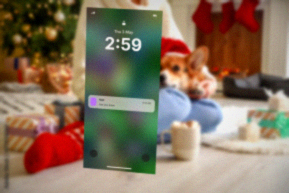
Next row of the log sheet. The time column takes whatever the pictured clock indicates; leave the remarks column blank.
2:59
